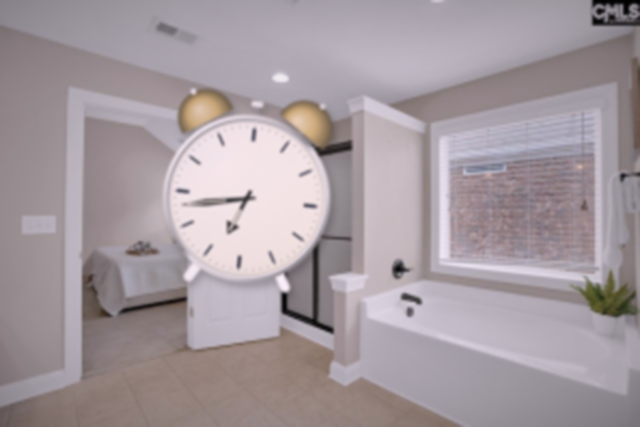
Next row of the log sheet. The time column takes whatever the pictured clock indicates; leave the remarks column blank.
6:43
